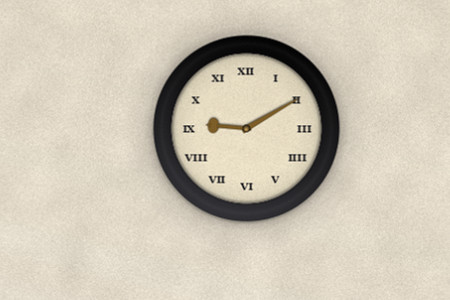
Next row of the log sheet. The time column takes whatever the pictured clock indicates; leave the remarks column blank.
9:10
